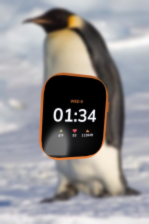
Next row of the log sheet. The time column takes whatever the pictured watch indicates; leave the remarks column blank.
1:34
